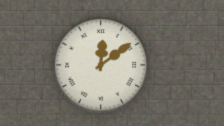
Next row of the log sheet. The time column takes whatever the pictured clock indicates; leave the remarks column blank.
12:09
